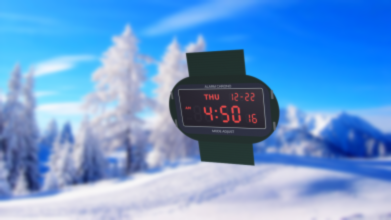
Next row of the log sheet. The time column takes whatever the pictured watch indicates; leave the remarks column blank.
4:50
